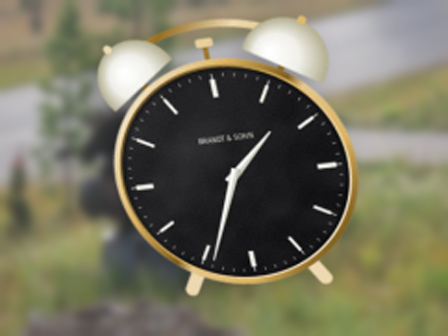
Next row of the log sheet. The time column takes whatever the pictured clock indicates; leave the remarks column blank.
1:34
